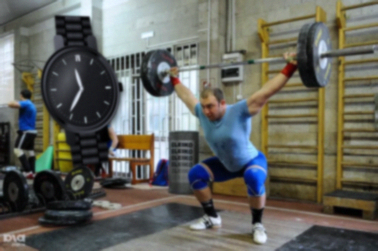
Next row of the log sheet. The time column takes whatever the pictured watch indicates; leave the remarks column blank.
11:36
